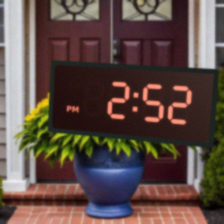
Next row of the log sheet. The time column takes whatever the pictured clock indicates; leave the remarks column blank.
2:52
